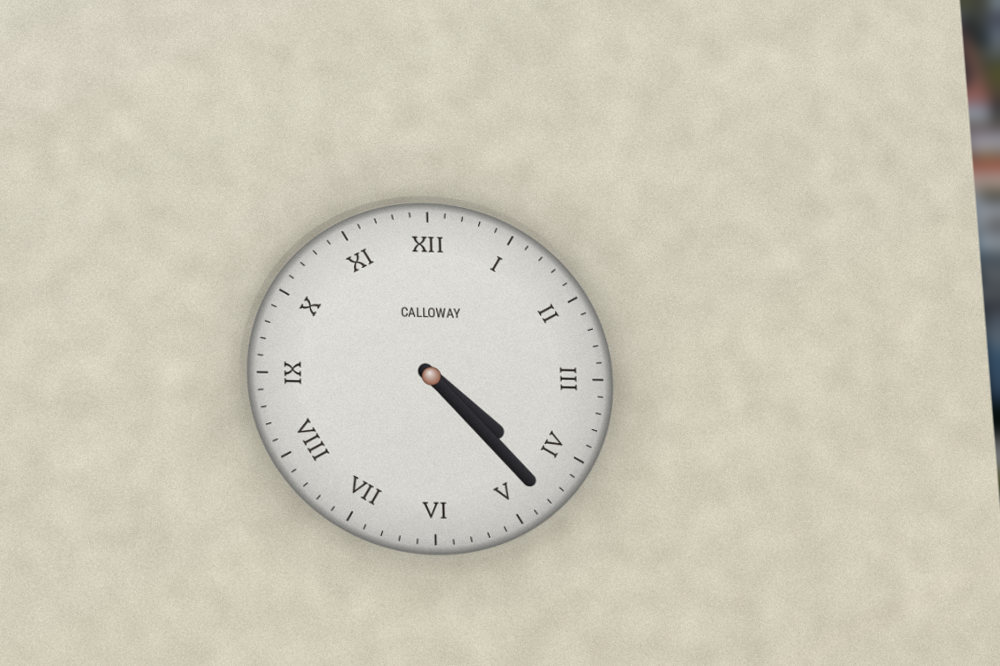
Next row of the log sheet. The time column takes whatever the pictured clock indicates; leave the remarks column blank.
4:23
